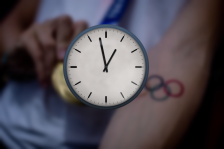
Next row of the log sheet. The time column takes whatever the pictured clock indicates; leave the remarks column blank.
12:58
